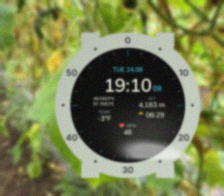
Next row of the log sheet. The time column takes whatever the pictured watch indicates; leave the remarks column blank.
19:10
